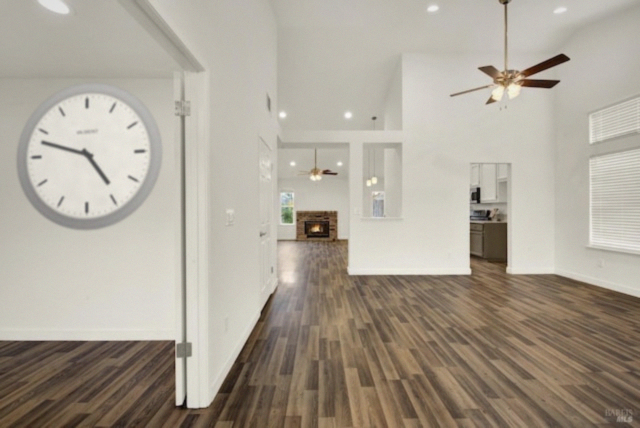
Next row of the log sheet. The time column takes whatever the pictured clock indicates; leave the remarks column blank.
4:48
